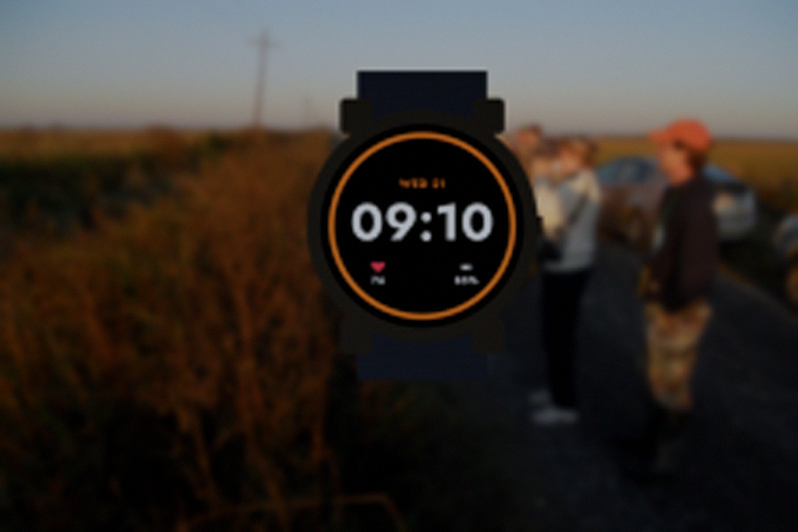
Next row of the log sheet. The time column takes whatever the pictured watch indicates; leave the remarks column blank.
9:10
